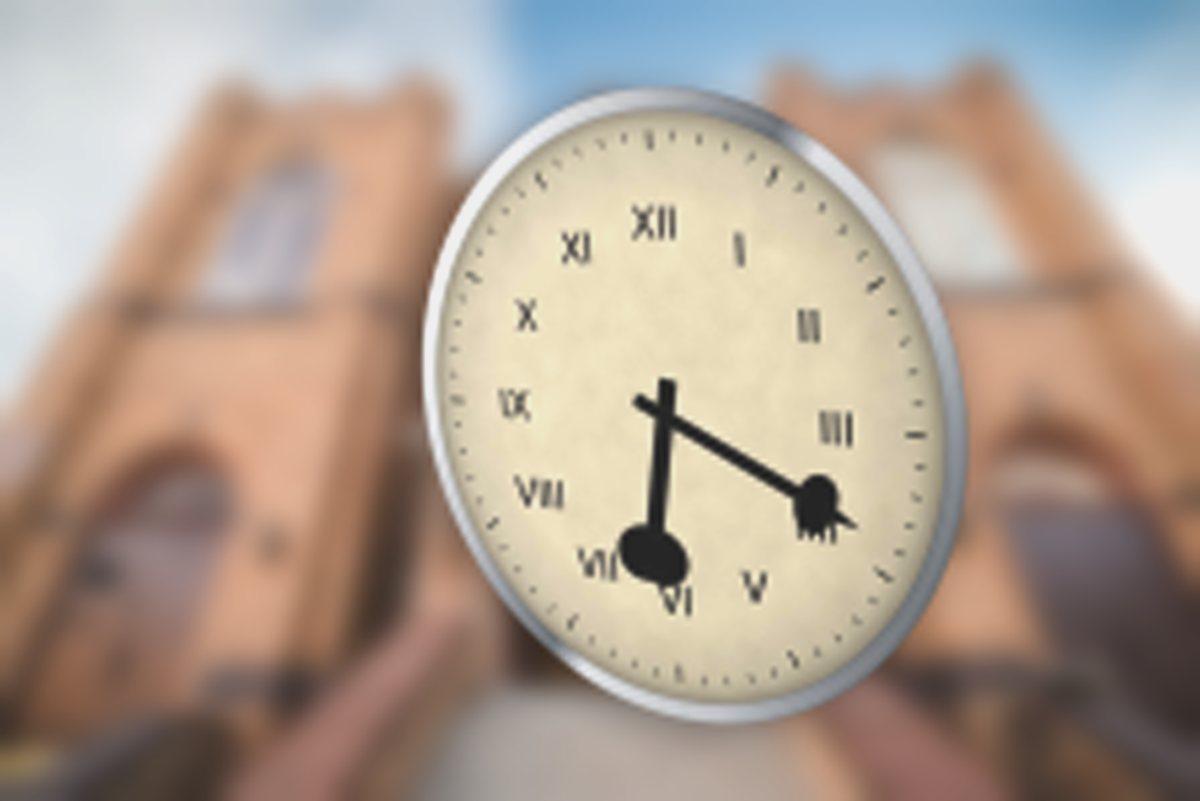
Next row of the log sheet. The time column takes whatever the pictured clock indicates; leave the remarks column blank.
6:19
